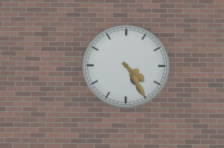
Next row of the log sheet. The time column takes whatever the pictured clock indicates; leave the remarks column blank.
4:25
